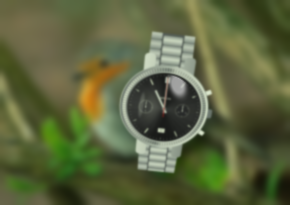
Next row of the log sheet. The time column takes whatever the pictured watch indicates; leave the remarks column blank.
11:00
